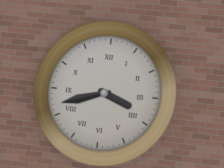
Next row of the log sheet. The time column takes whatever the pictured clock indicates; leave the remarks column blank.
3:42
